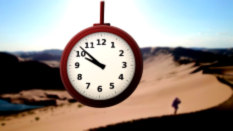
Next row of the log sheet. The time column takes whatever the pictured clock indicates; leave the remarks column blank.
9:52
